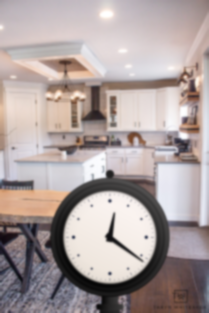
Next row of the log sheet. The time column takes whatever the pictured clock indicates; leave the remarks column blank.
12:21
